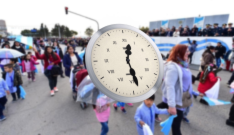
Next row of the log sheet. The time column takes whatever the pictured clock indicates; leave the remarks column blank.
12:28
